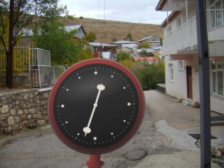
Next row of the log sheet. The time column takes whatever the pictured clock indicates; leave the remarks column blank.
12:33
